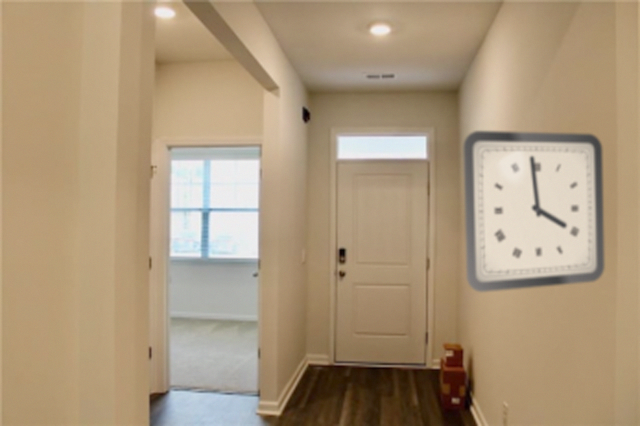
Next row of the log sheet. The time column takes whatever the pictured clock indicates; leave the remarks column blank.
3:59
